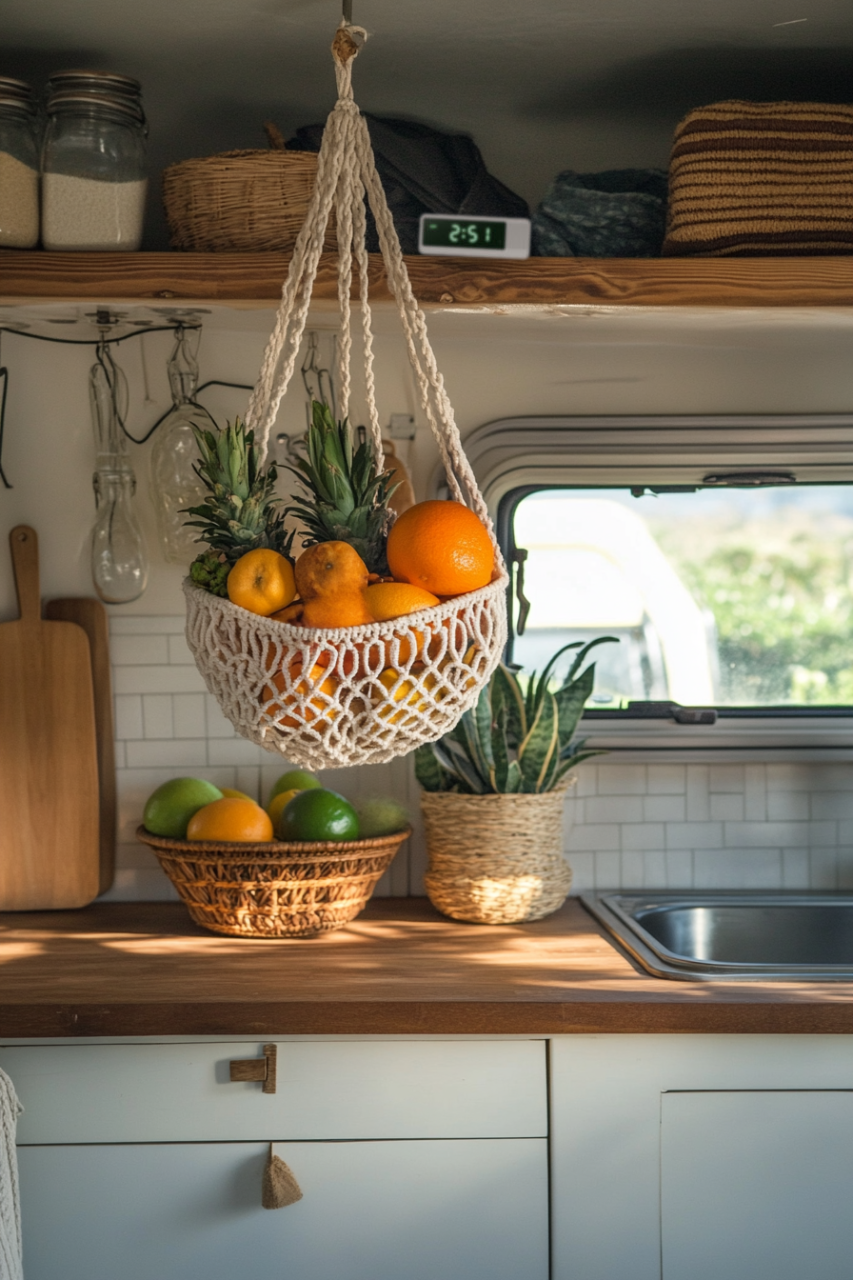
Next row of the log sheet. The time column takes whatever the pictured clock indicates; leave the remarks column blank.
2:51
